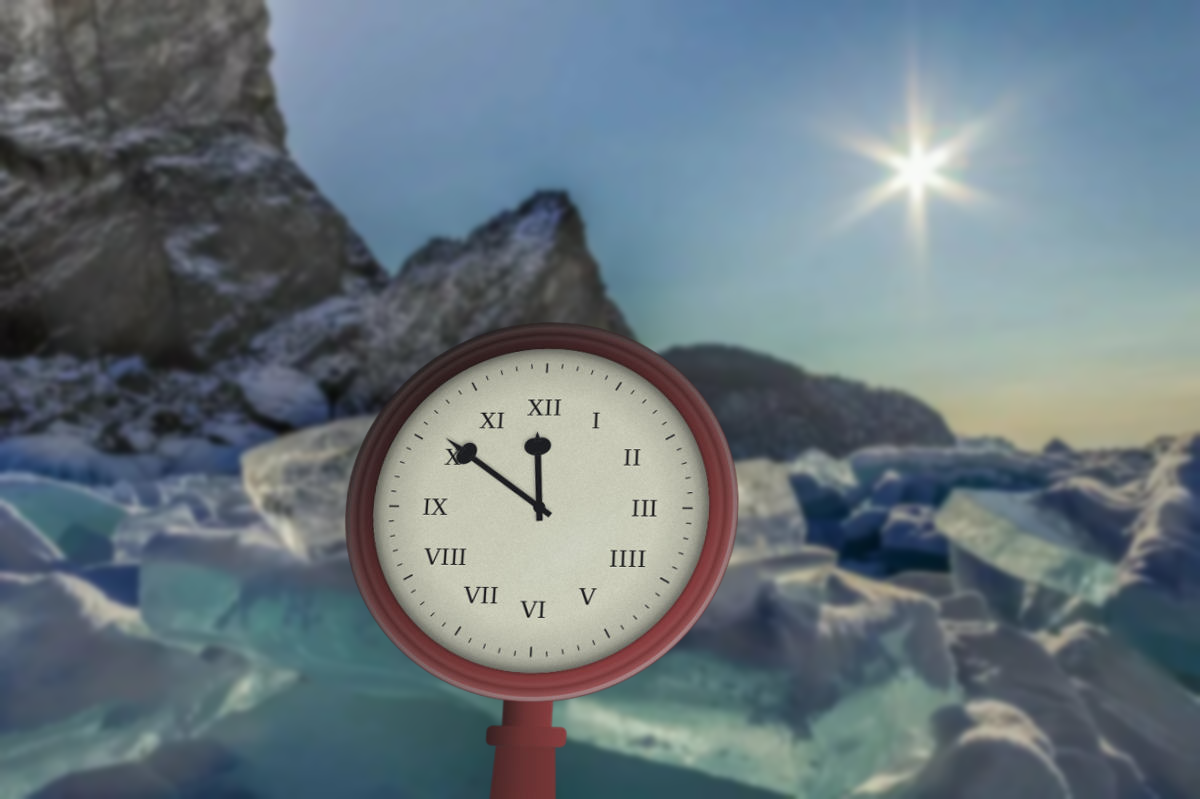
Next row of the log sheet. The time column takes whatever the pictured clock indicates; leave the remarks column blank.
11:51
